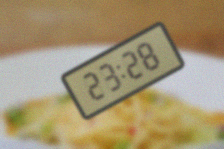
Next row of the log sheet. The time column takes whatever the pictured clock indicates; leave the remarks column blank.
23:28
